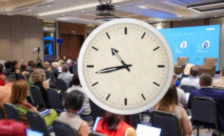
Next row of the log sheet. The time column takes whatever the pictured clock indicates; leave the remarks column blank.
10:43
